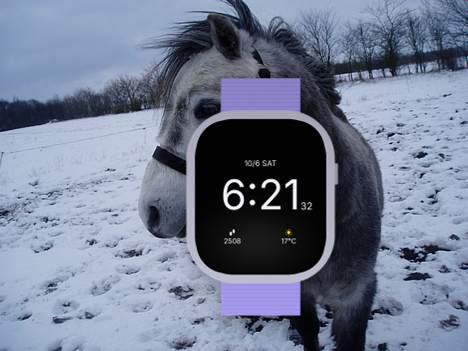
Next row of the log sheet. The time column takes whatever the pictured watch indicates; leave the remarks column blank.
6:21:32
